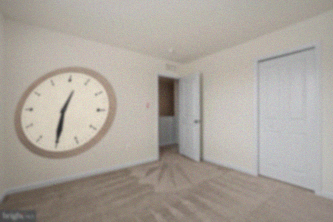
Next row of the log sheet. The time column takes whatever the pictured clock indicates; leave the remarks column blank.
12:30
